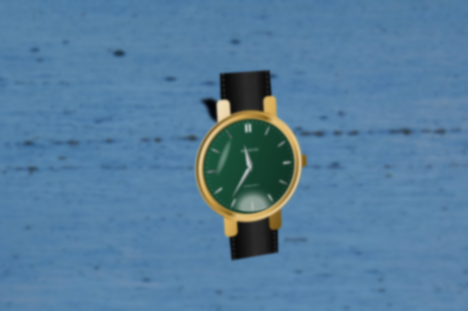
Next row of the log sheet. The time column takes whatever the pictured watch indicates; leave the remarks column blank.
11:36
